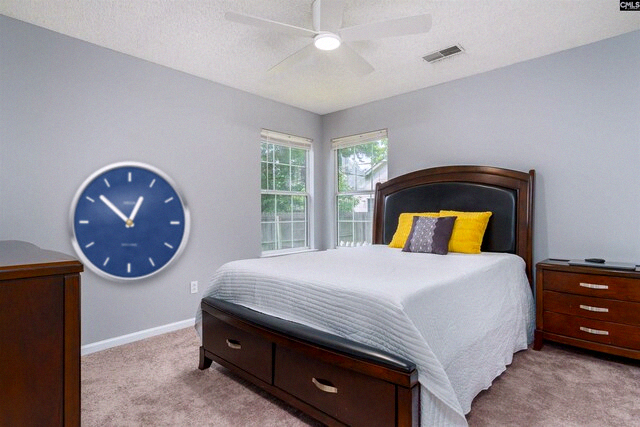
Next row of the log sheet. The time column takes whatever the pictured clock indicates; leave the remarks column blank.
12:52
